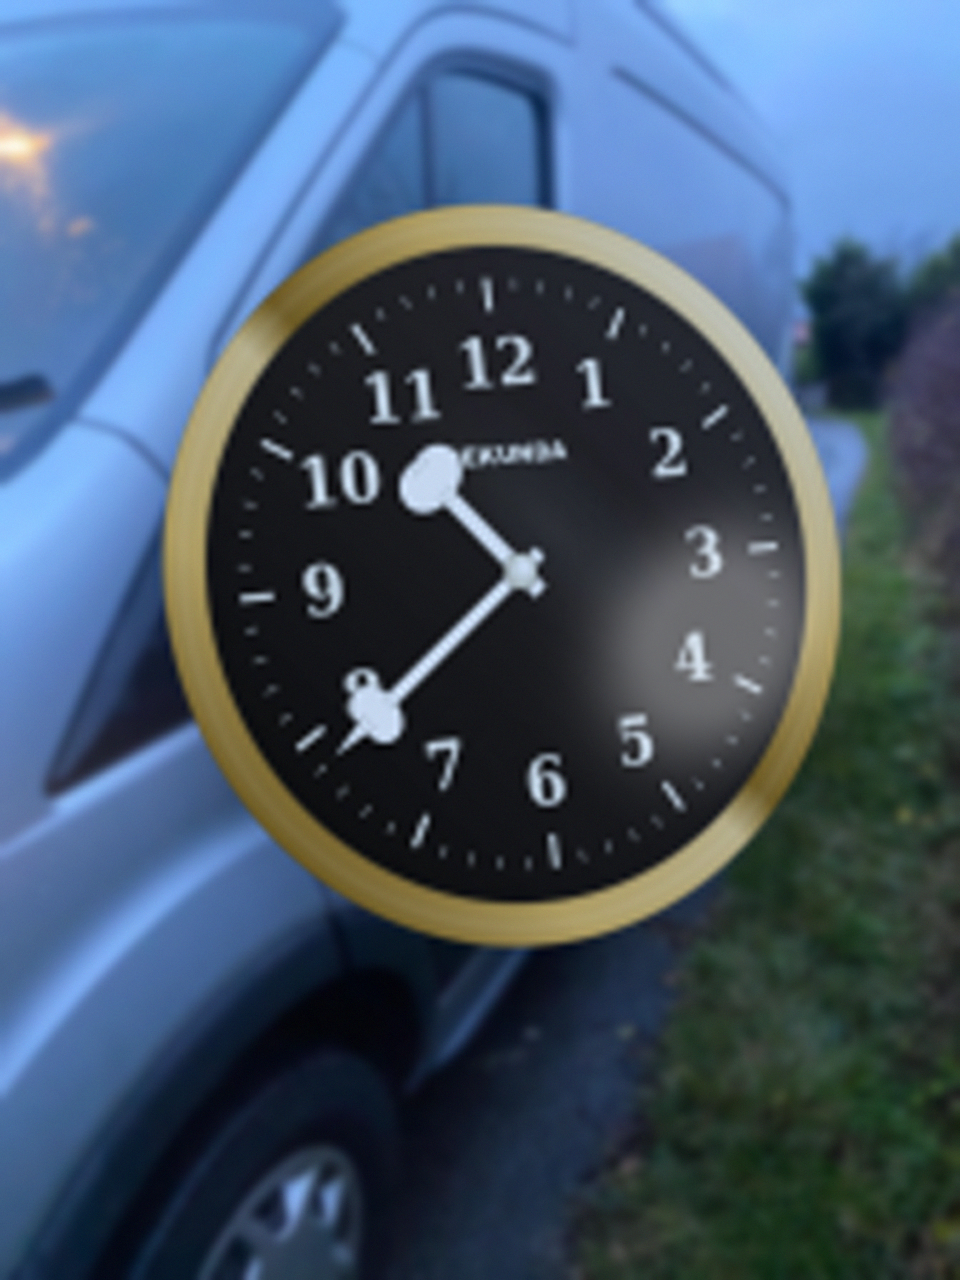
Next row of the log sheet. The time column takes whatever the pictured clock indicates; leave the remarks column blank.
10:39
